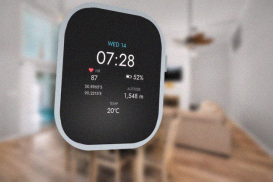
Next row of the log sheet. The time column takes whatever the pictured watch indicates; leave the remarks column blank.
7:28
